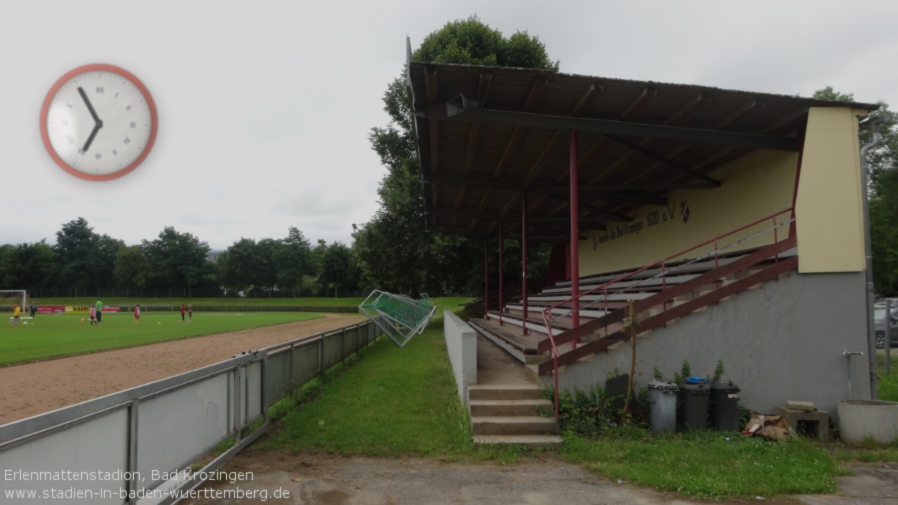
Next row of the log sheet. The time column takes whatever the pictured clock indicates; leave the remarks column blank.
6:55
